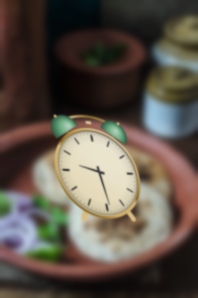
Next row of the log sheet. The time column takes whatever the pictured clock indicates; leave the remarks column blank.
9:29
